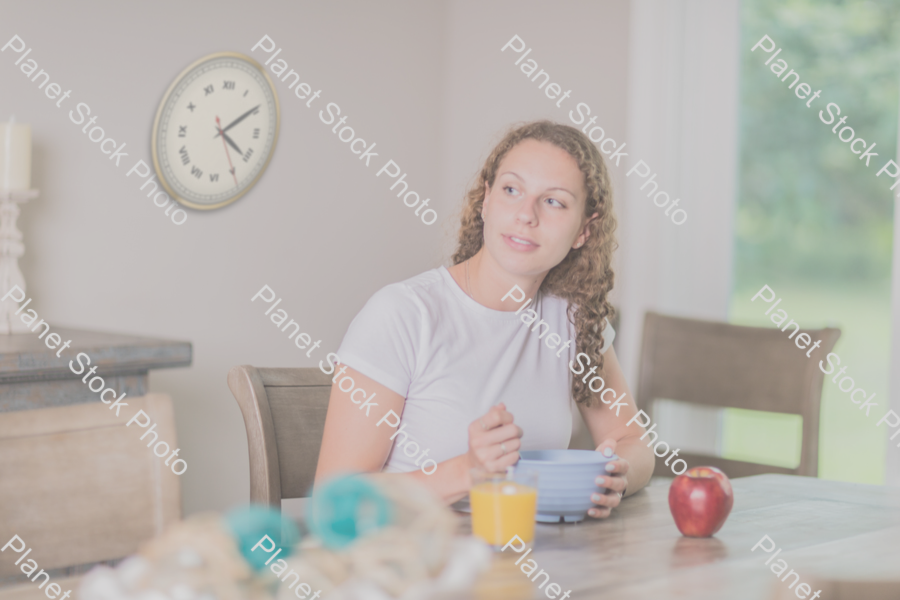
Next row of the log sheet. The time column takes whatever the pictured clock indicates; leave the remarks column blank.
4:09:25
